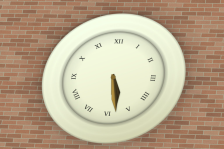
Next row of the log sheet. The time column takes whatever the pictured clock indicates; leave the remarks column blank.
5:28
